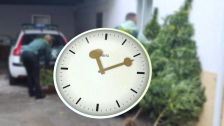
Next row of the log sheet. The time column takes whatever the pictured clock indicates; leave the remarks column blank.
11:11
